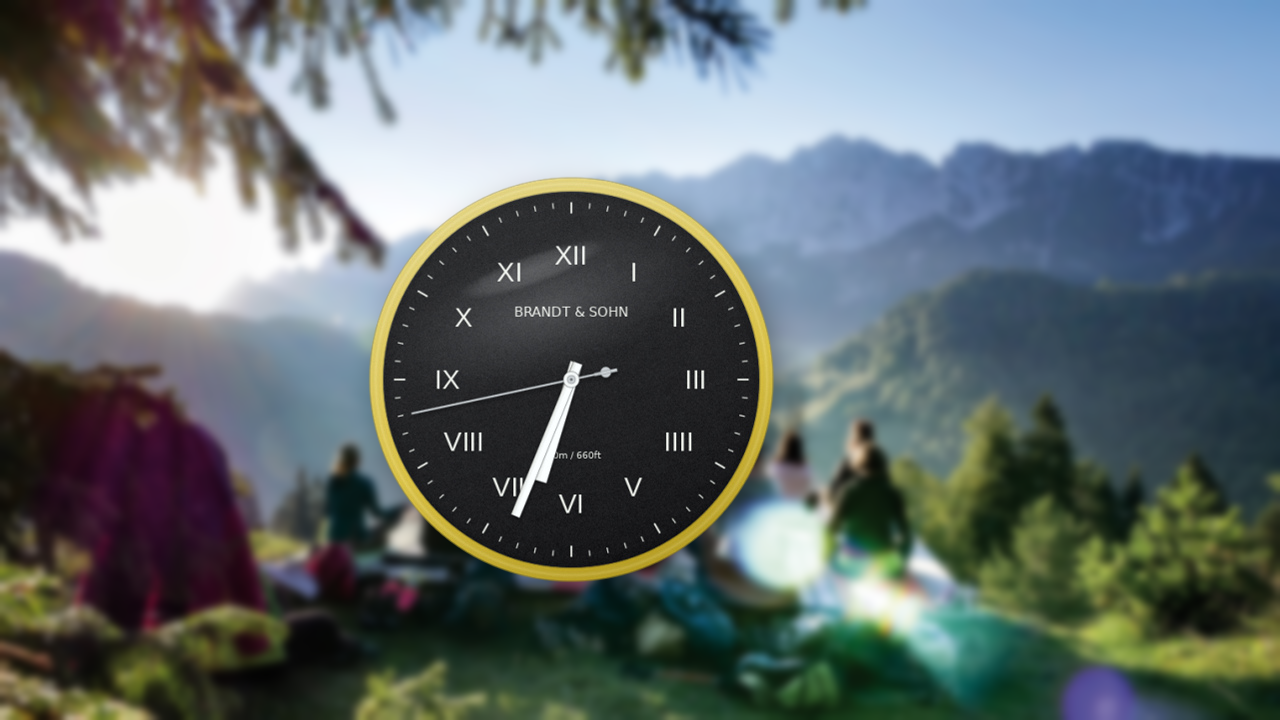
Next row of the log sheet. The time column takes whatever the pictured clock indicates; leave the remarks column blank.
6:33:43
